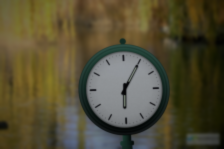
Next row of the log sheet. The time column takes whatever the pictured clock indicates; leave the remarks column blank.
6:05
